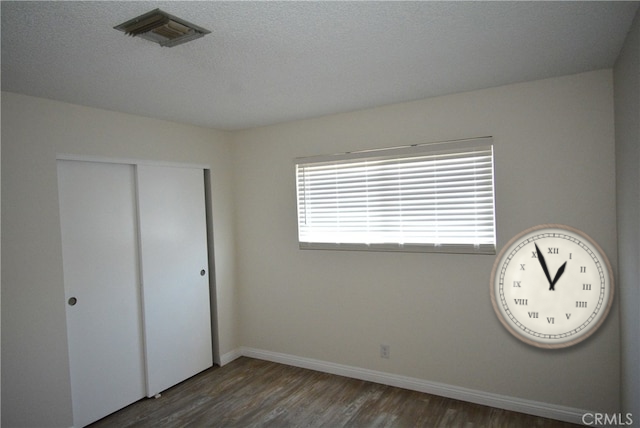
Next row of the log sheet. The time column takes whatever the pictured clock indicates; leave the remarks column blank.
12:56
